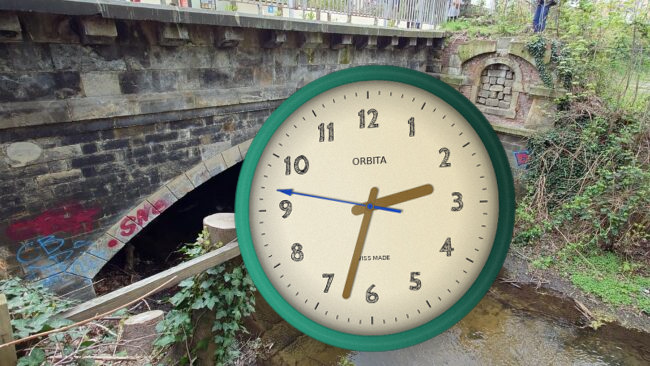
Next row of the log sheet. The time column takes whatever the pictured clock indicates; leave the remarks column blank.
2:32:47
